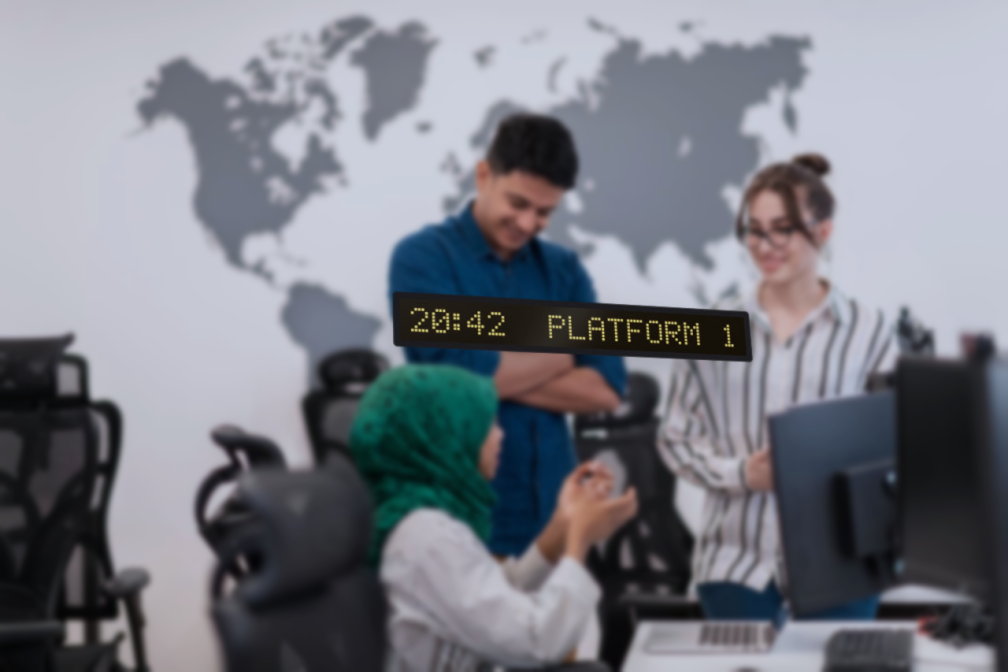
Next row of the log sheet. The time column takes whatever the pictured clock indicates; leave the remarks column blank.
20:42
